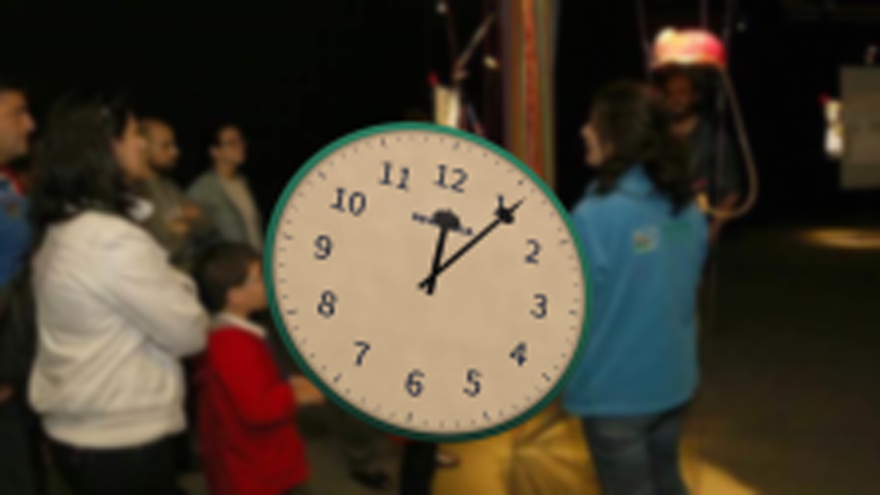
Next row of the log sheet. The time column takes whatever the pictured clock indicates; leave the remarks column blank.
12:06
